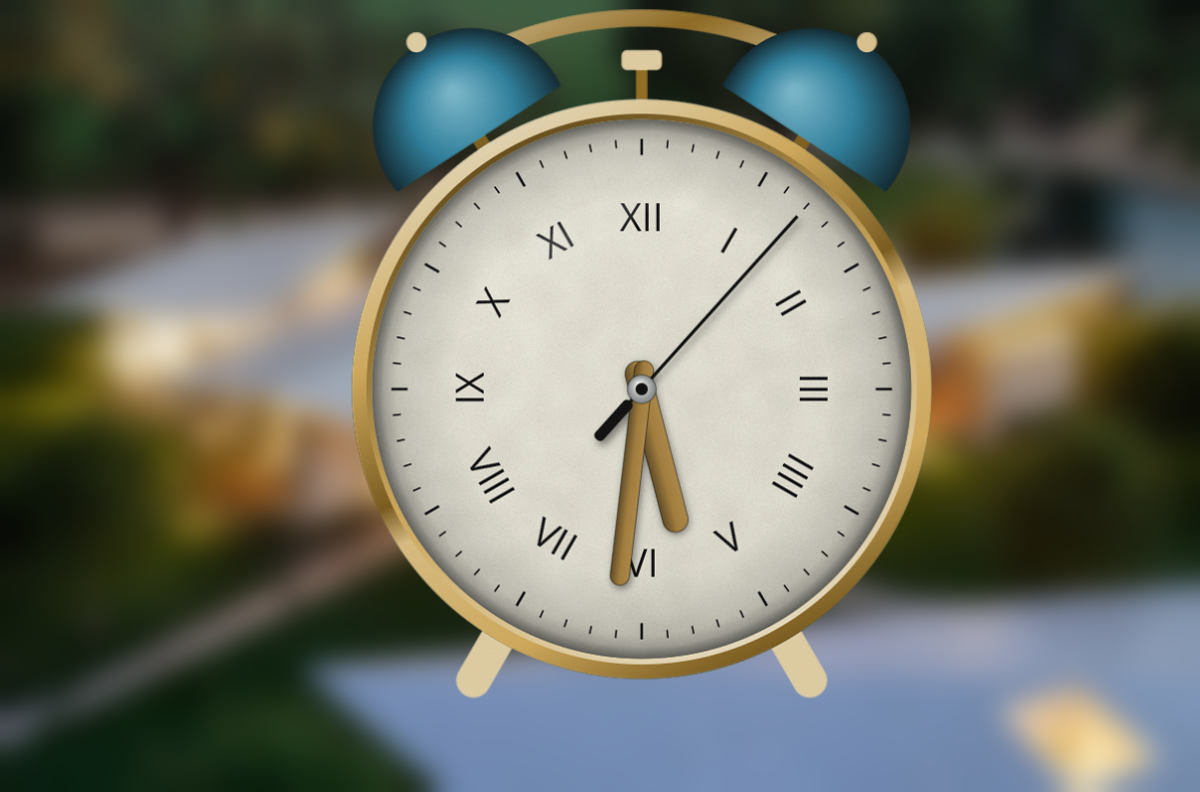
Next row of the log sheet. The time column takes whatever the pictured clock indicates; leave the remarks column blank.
5:31:07
